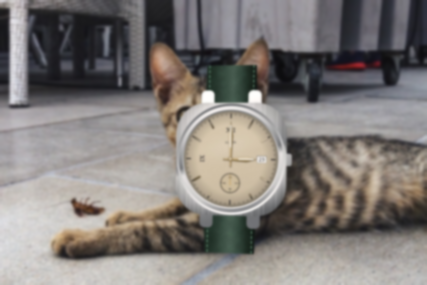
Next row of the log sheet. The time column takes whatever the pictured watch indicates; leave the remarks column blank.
3:00
